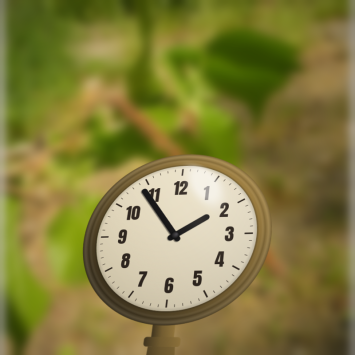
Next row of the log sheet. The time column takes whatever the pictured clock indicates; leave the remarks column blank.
1:54
